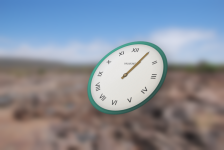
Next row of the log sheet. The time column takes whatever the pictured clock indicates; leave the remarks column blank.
1:05
